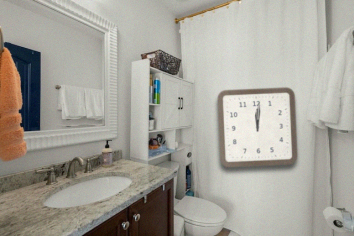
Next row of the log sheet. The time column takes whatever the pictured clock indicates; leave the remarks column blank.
12:01
